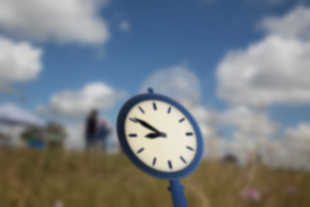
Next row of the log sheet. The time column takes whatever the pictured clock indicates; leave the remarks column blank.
8:51
